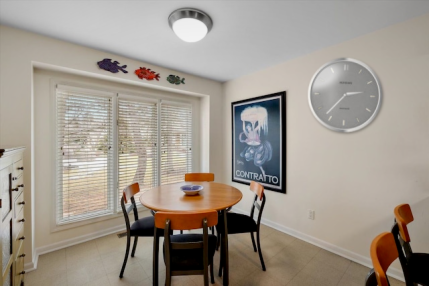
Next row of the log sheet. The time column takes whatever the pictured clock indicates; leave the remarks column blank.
2:37
